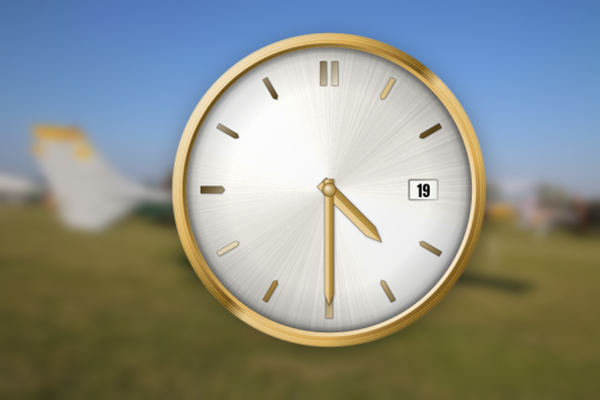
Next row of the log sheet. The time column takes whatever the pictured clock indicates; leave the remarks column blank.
4:30
